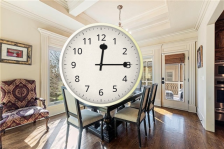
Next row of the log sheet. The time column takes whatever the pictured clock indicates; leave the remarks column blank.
12:15
